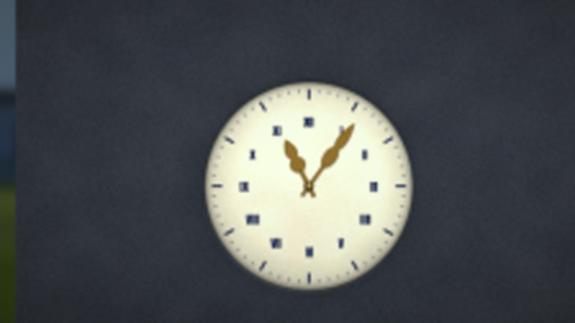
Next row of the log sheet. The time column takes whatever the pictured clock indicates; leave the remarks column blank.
11:06
